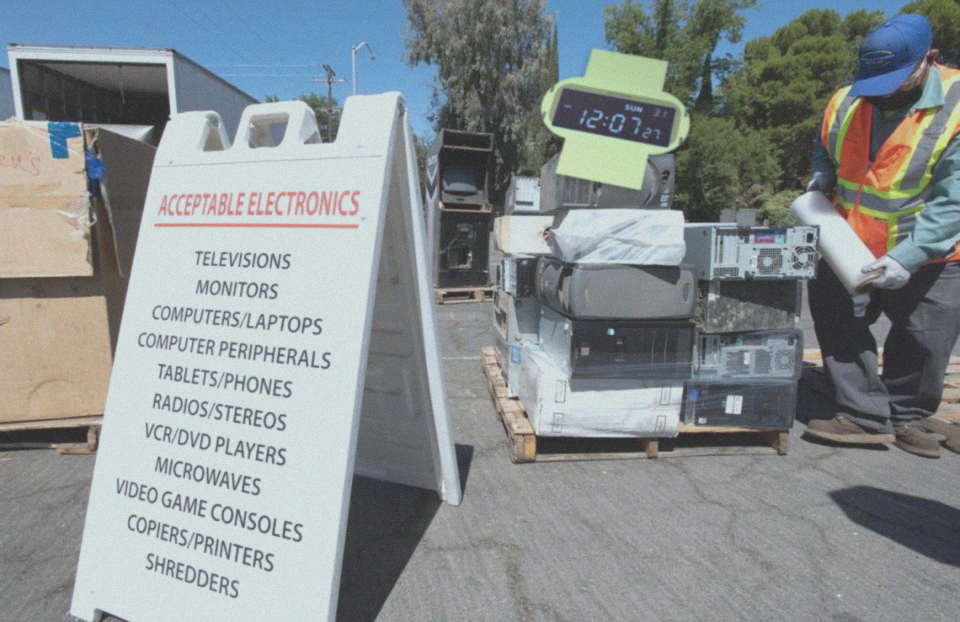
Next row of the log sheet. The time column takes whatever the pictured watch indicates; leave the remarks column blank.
12:07:27
